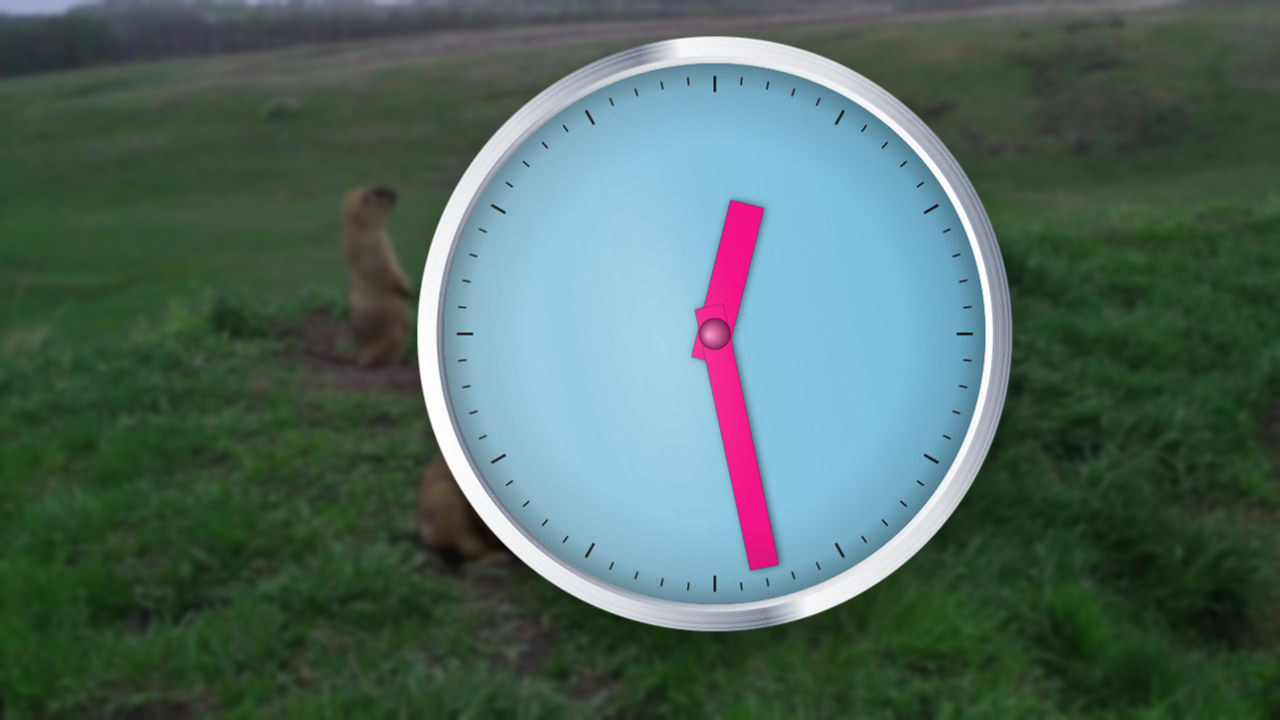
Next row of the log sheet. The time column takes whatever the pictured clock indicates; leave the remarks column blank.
12:28
